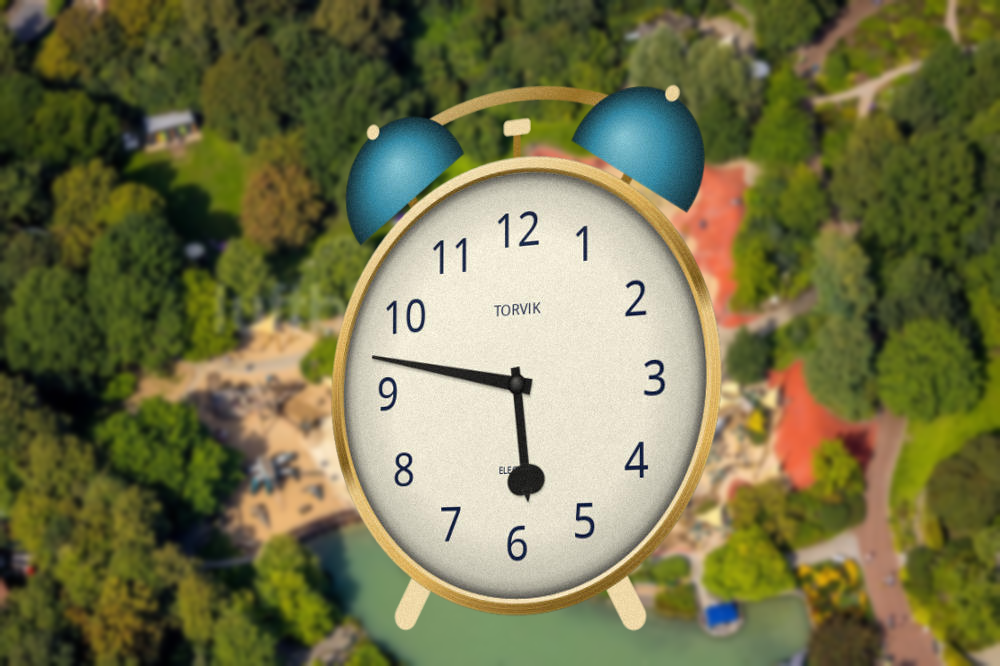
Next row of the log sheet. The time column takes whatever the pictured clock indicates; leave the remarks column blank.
5:47
